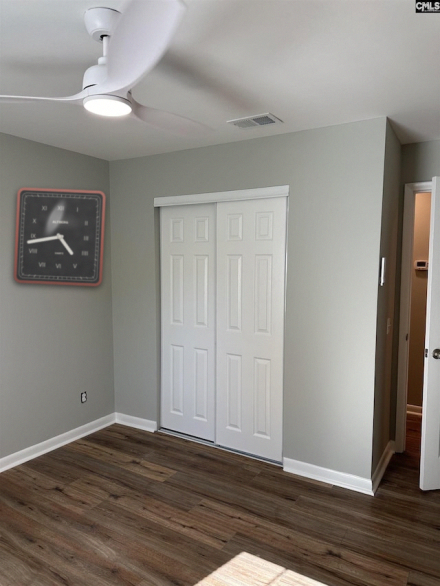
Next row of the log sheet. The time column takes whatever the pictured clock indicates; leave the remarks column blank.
4:43
